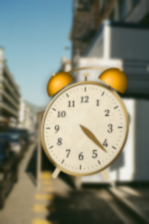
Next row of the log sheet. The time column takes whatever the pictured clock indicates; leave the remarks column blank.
4:22
